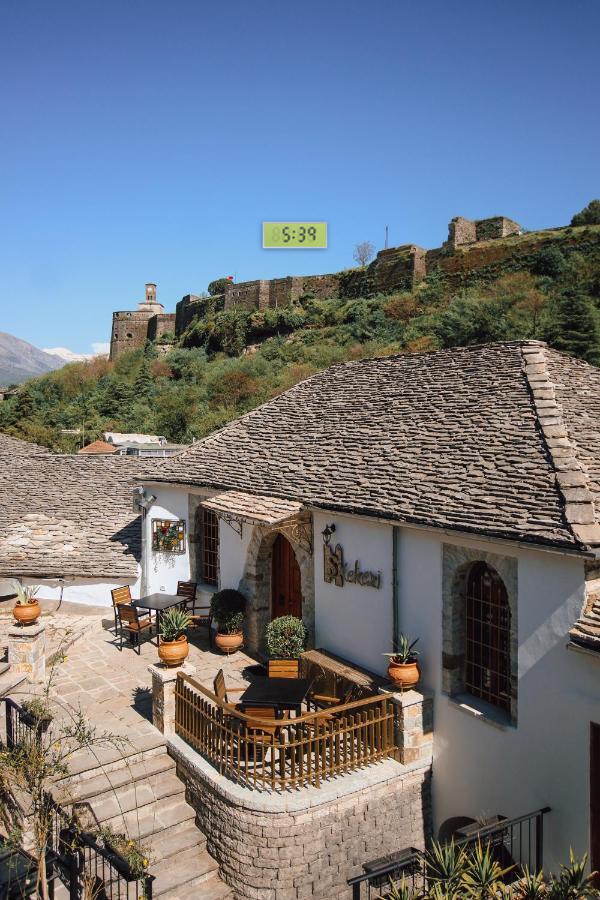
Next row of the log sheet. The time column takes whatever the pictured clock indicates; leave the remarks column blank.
5:39
